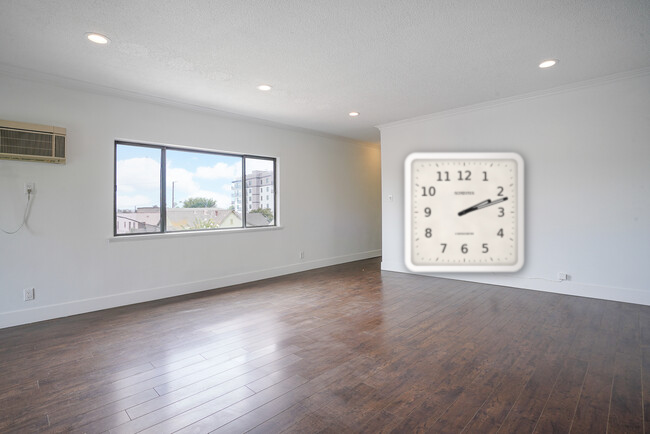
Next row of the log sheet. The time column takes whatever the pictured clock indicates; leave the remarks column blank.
2:12
